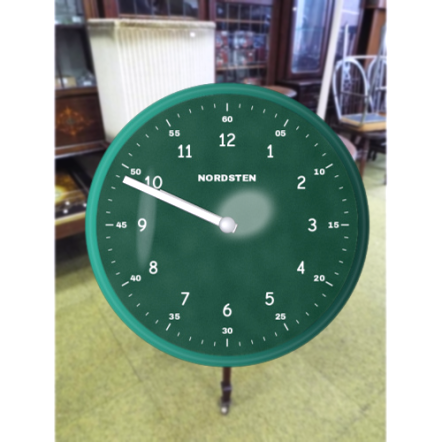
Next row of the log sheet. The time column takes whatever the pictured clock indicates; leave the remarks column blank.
9:49
